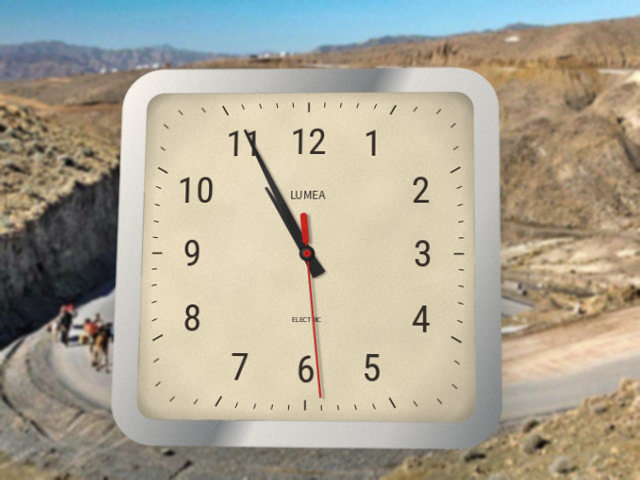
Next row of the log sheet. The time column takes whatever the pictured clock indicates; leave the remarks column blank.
10:55:29
